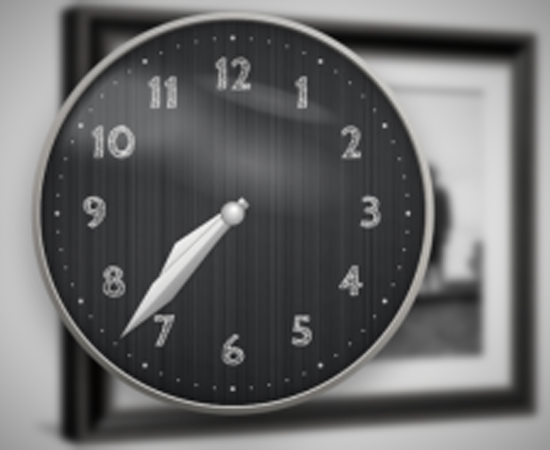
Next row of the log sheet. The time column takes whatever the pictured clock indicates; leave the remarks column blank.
7:37
